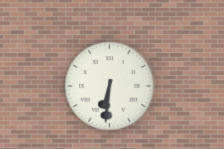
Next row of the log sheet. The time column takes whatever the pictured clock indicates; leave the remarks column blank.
6:31
